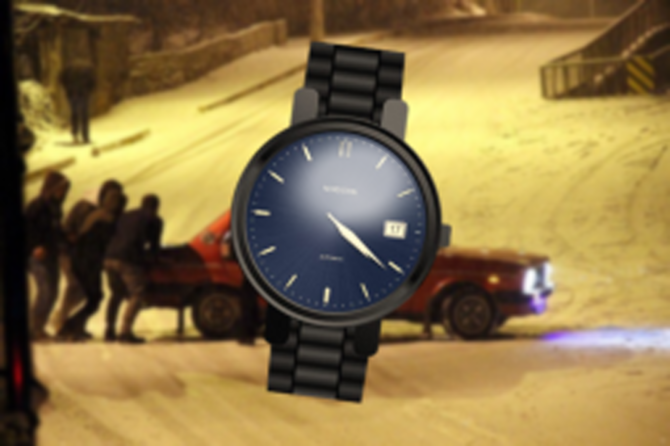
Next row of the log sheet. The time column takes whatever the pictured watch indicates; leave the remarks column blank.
4:21
